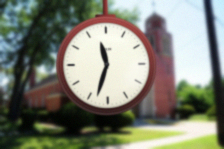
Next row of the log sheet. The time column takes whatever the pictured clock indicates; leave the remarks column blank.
11:33
